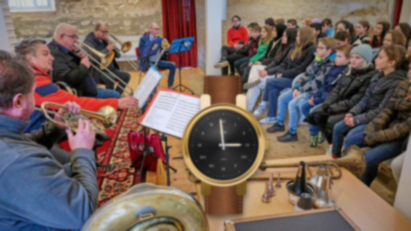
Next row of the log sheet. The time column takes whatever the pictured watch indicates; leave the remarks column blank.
2:59
